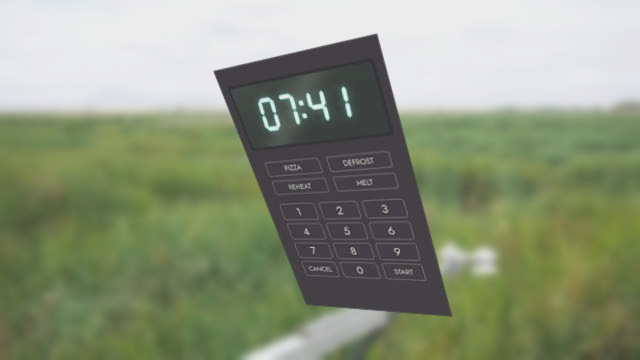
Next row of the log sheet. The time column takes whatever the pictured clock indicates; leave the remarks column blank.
7:41
